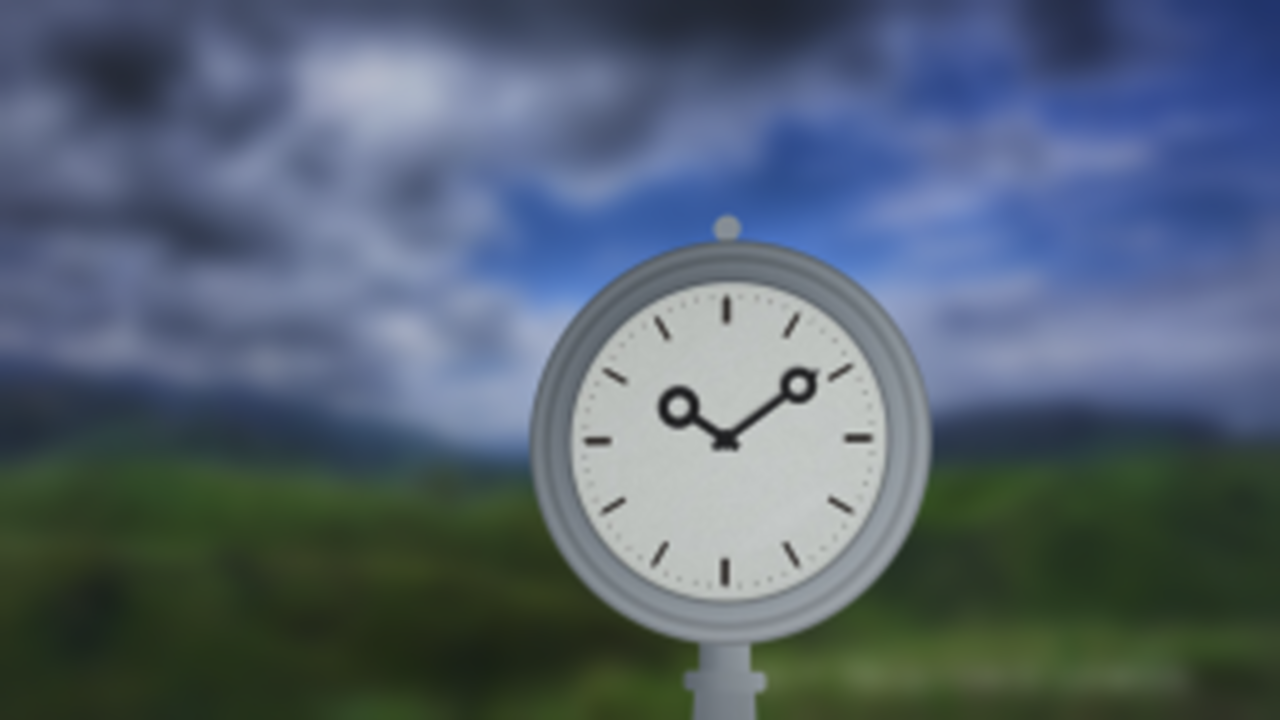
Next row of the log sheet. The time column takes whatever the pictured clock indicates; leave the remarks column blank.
10:09
